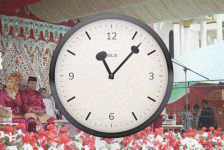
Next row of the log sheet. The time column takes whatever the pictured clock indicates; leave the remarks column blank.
11:07
